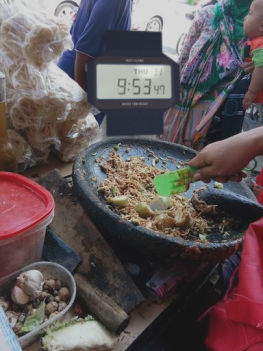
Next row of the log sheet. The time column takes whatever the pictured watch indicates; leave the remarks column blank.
9:53:47
